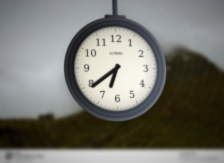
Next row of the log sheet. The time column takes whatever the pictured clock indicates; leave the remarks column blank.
6:39
